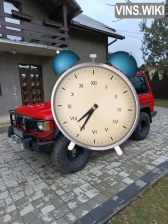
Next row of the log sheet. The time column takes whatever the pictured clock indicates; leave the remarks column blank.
7:35
